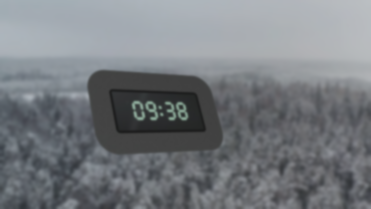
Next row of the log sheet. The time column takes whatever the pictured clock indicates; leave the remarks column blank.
9:38
